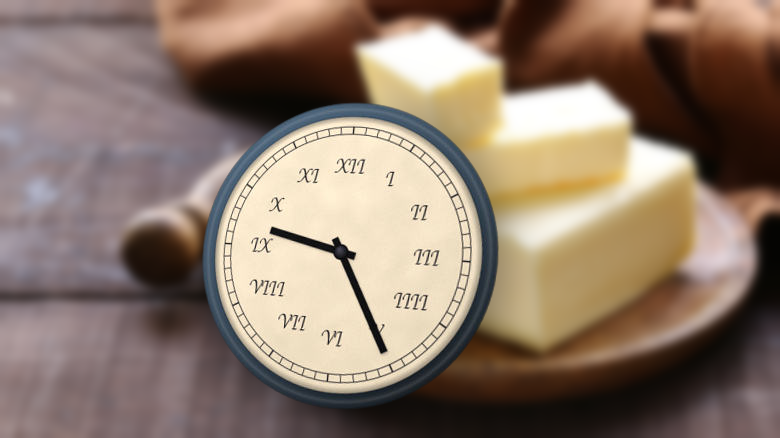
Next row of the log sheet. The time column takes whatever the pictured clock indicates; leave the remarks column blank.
9:25
